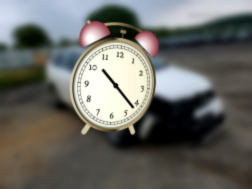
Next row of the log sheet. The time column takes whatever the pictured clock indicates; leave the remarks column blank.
10:22
